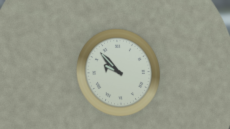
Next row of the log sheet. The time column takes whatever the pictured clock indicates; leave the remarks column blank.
9:53
